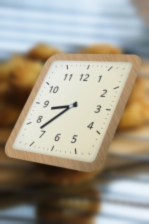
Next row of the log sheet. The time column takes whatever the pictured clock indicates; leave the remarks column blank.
8:37
